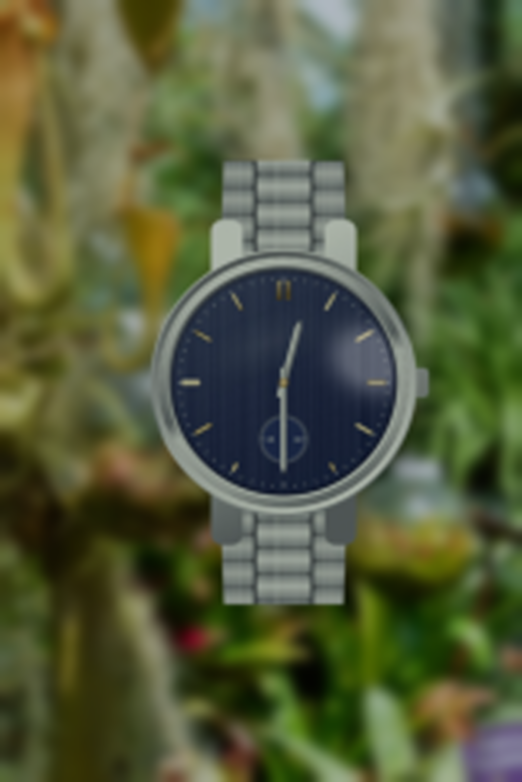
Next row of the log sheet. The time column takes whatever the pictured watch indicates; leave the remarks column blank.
12:30
